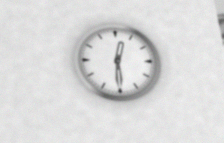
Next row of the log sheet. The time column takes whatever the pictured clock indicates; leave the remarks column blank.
12:30
